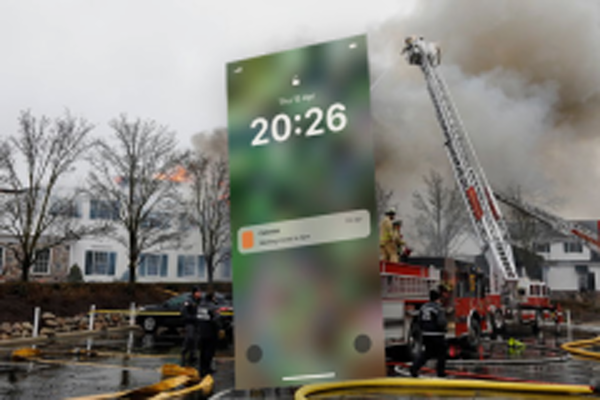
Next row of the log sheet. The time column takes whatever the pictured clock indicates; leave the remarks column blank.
20:26
